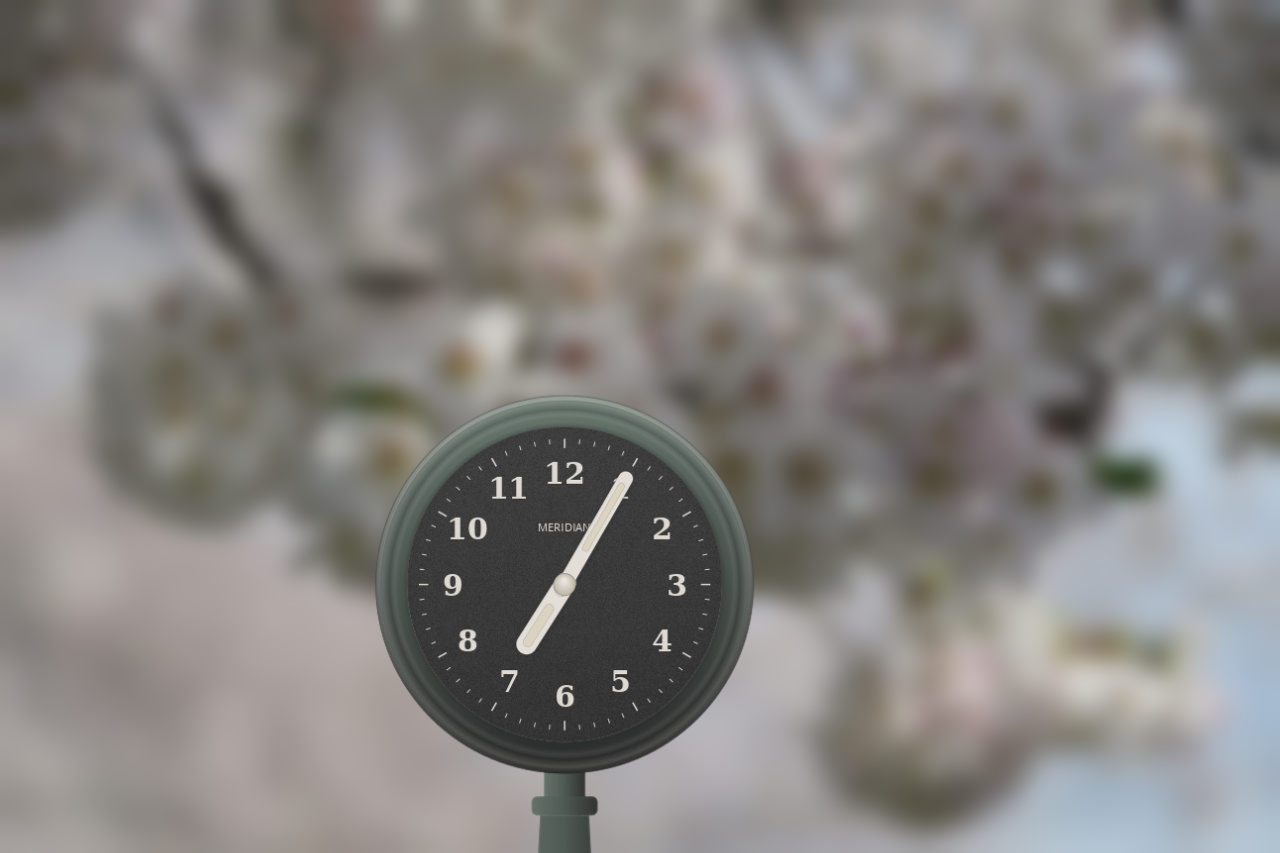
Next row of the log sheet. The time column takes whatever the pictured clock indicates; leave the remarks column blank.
7:05
